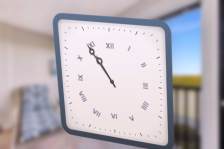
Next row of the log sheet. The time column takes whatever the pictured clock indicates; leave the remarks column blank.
10:54
